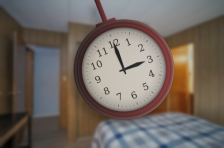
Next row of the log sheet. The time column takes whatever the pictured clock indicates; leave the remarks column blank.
3:00
